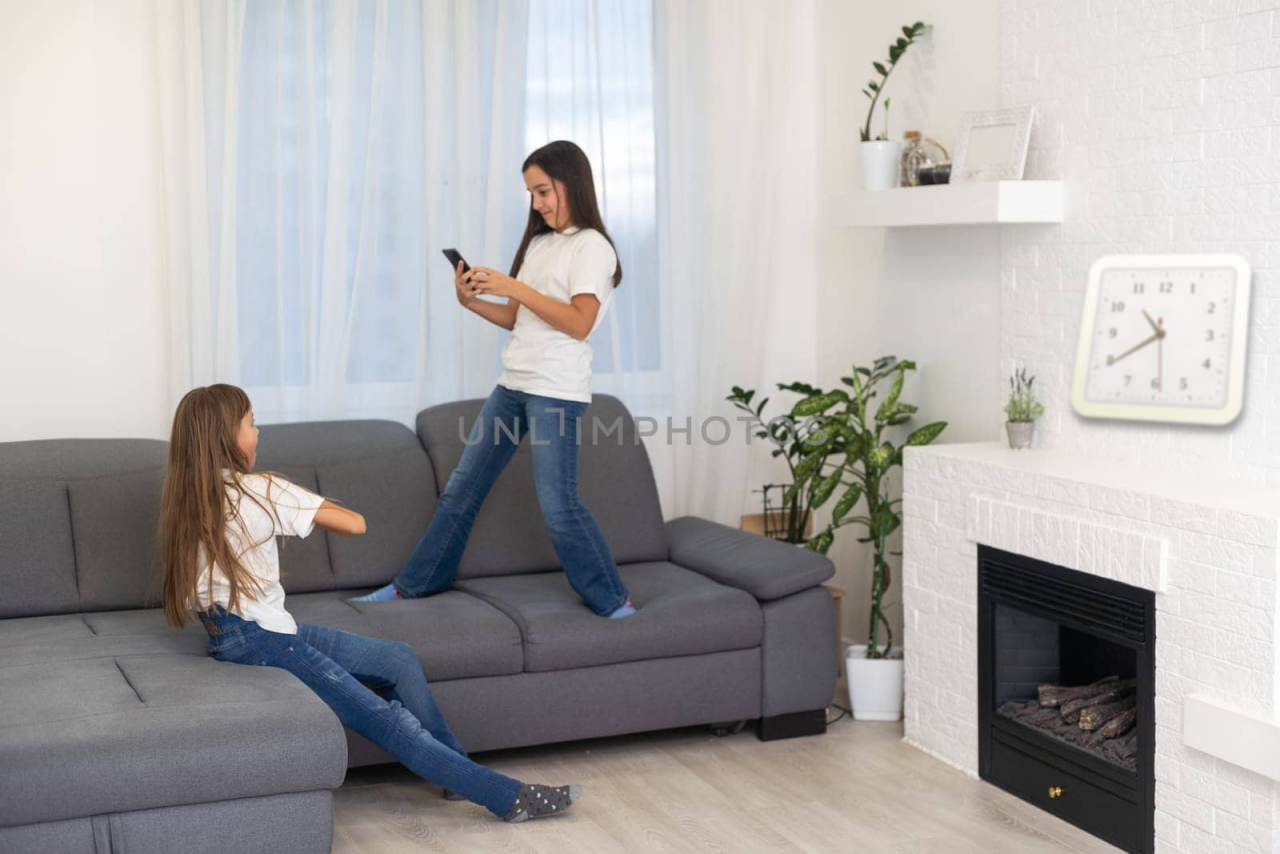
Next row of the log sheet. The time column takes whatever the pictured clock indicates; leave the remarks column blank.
10:39:29
